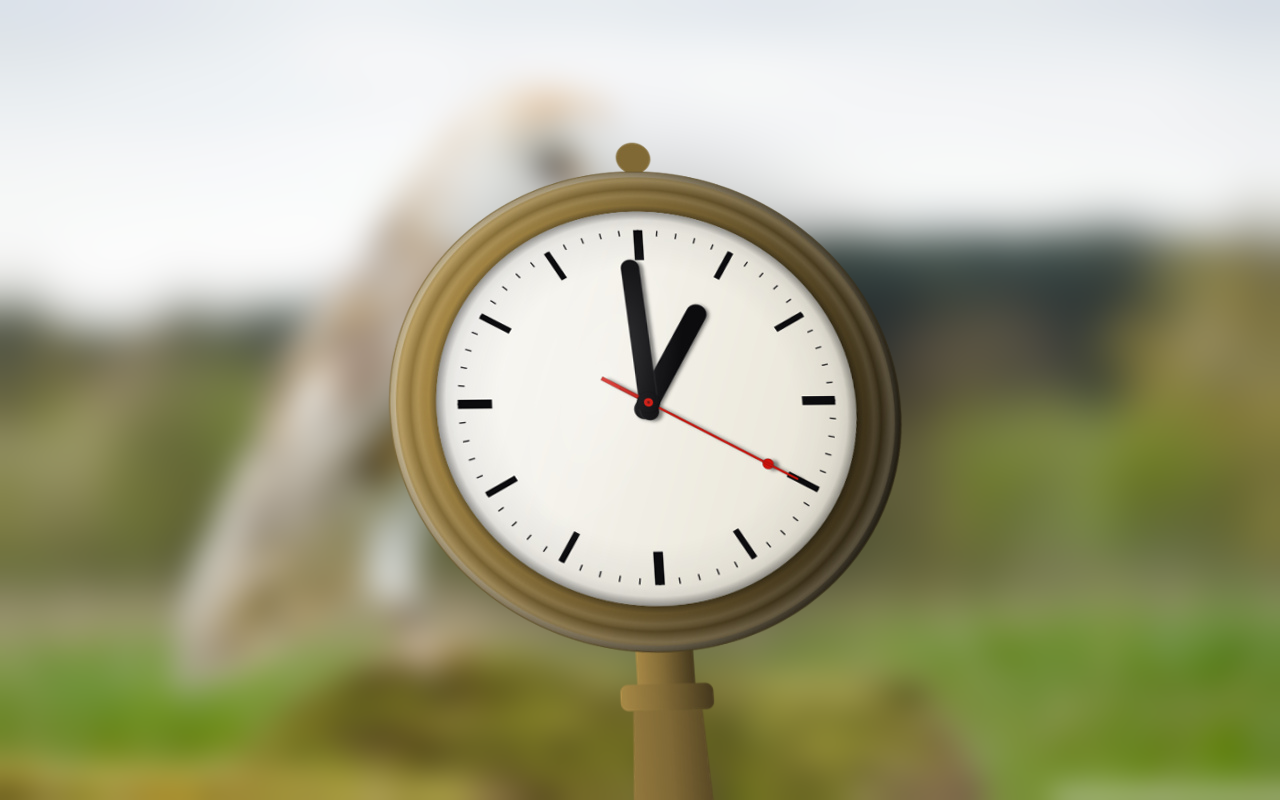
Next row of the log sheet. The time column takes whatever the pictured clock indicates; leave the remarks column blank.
12:59:20
